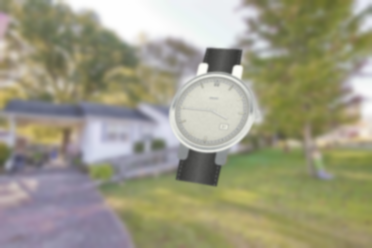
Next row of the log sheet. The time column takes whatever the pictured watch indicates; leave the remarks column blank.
3:45
